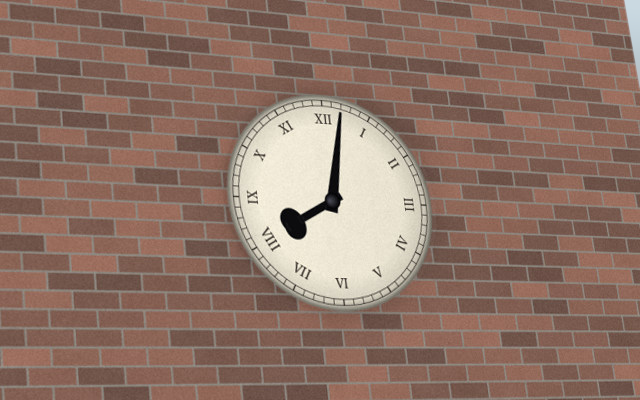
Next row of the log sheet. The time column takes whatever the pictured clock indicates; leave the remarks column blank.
8:02
